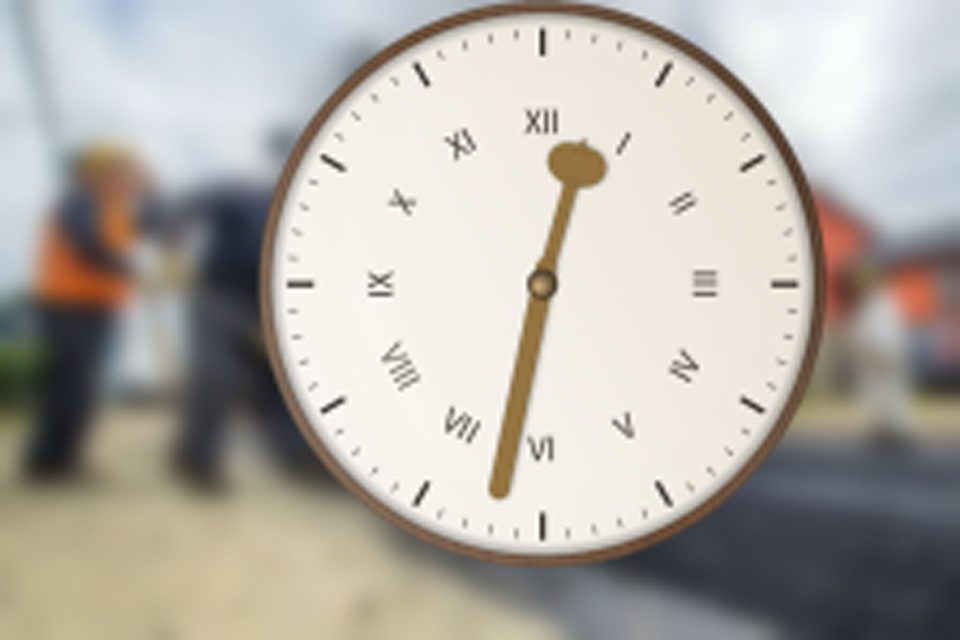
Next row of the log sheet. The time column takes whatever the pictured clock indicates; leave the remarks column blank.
12:32
